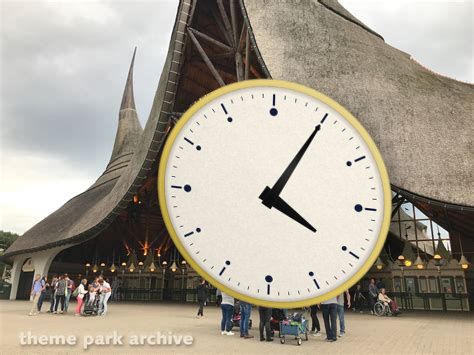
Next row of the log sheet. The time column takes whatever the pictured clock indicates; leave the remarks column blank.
4:05
